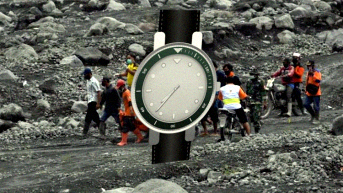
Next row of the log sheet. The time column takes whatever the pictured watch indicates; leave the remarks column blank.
7:37
